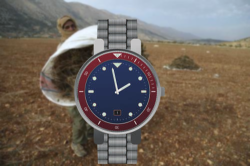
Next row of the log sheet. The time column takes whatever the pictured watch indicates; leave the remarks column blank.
1:58
